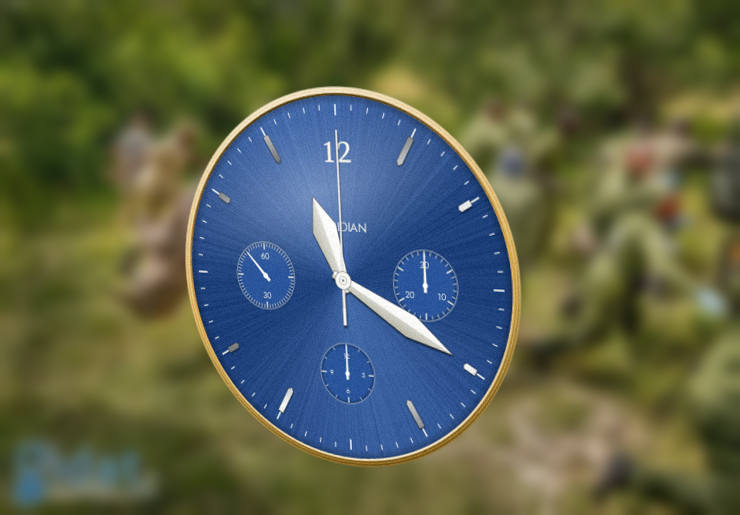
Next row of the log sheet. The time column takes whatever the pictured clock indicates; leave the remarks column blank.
11:19:53
